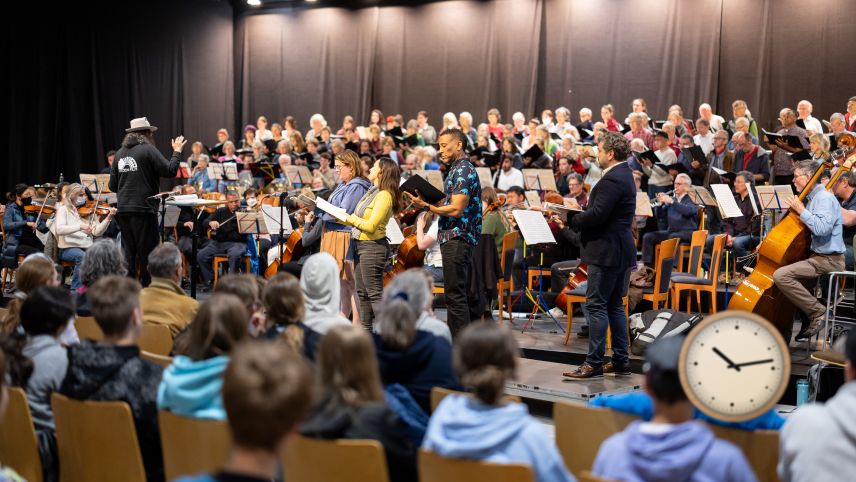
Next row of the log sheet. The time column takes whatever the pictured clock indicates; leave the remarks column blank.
10:13
